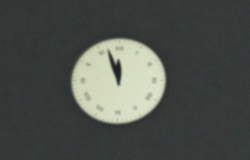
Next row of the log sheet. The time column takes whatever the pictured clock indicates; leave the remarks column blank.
11:57
